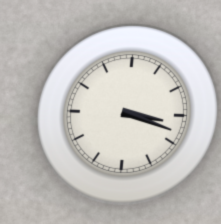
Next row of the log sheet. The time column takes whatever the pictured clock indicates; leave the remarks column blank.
3:18
